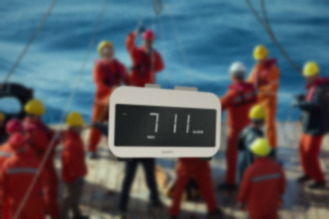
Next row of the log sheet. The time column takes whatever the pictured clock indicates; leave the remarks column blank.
7:11
